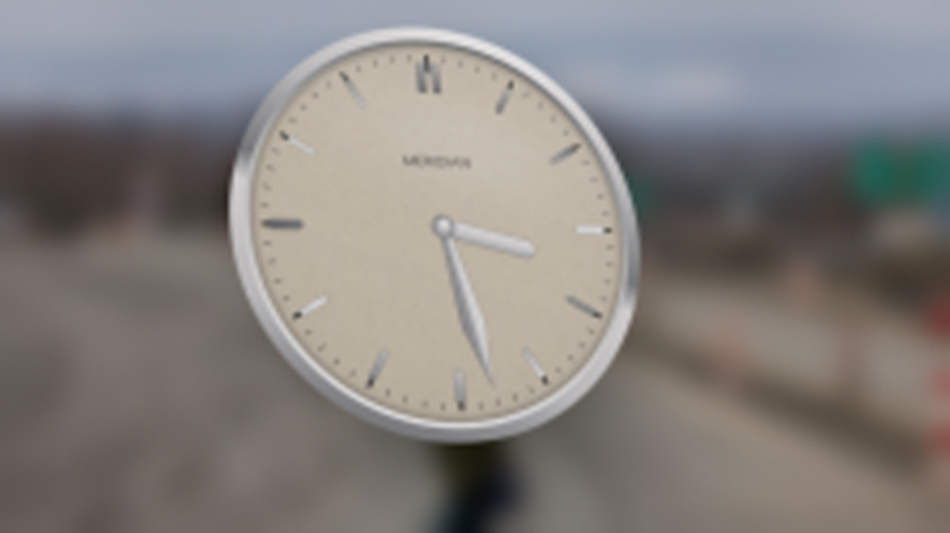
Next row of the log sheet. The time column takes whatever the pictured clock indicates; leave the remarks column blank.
3:28
